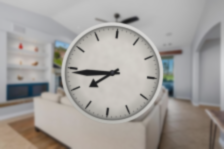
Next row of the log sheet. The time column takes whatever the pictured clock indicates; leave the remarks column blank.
7:44
